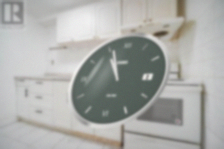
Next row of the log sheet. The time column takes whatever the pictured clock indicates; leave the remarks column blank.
10:56
